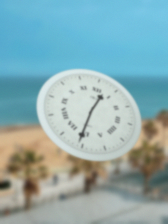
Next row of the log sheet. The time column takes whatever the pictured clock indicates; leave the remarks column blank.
12:31
